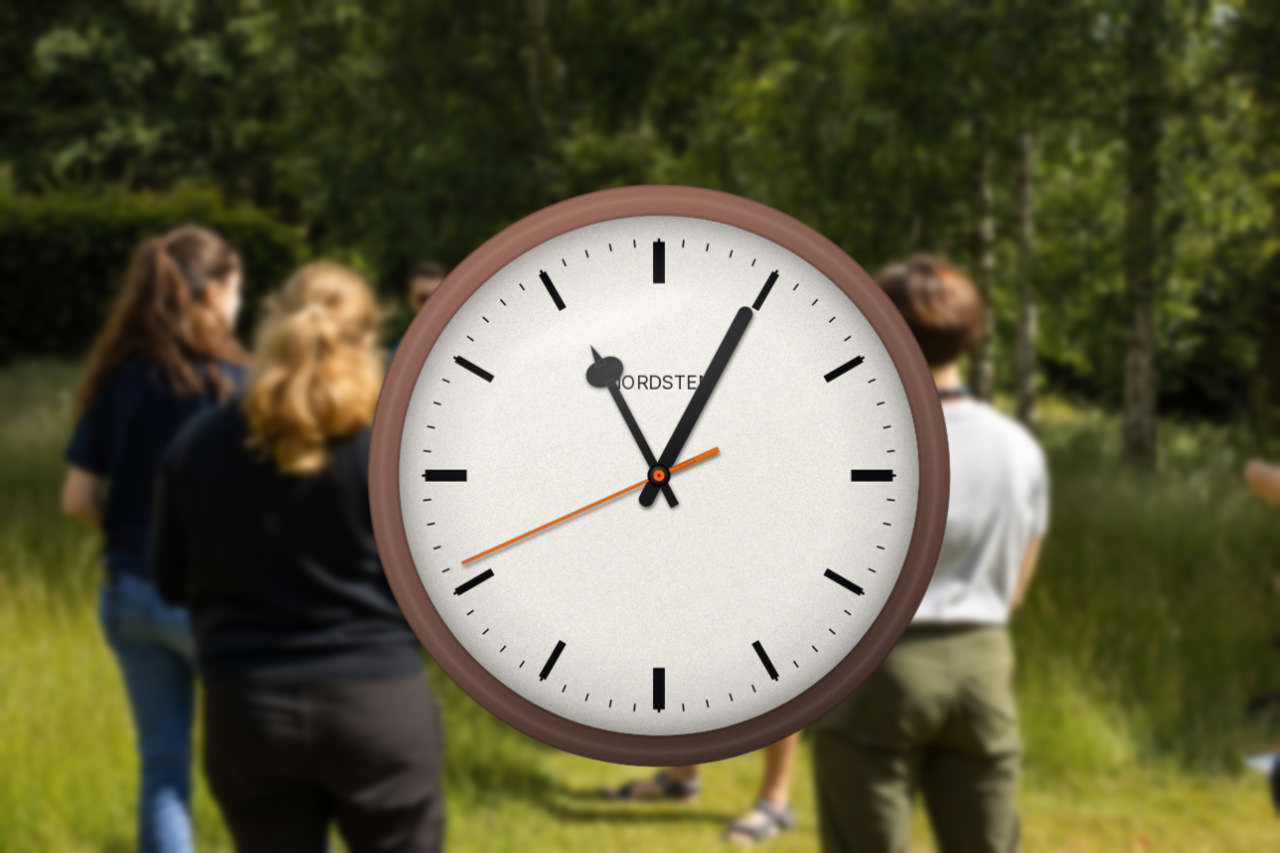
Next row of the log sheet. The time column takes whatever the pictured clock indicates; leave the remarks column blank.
11:04:41
